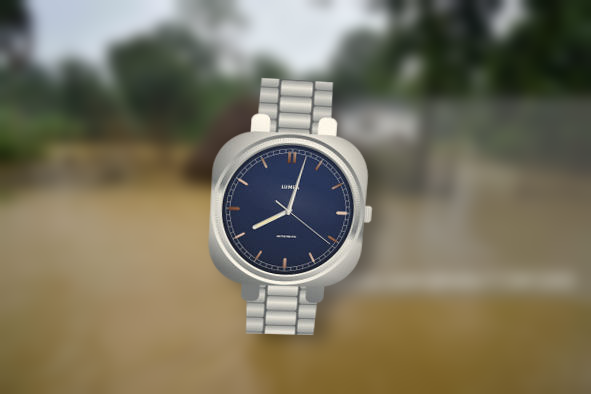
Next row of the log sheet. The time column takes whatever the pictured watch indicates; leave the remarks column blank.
8:02:21
